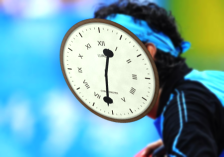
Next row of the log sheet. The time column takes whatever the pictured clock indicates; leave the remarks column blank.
12:31
